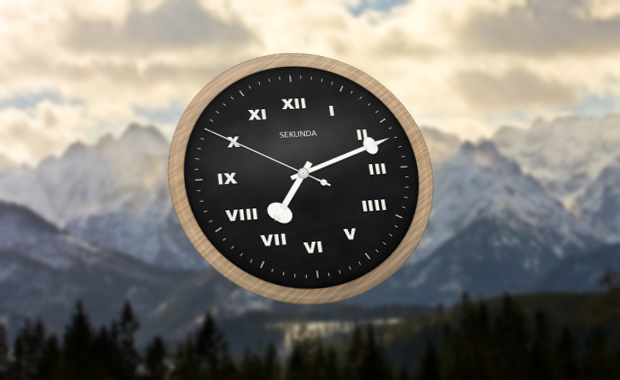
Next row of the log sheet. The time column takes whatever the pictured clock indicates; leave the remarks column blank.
7:11:50
